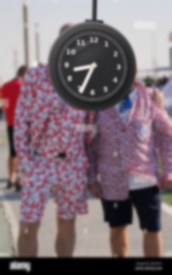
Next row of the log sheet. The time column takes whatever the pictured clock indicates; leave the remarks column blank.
8:34
